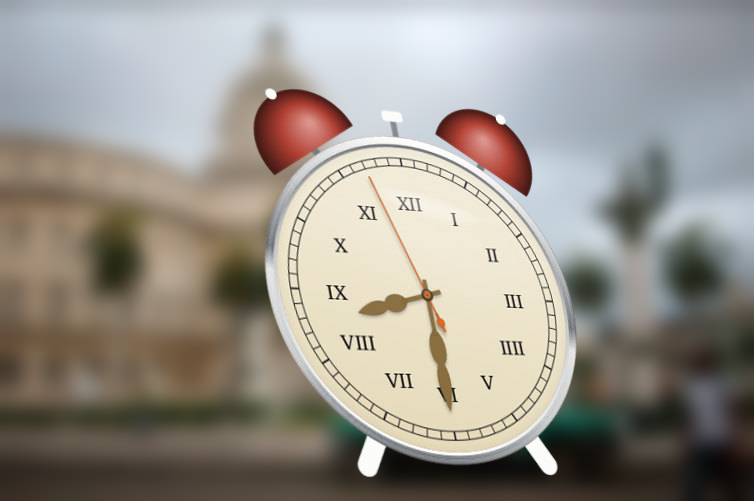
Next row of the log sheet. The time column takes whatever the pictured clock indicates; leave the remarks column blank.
8:29:57
